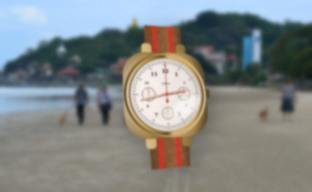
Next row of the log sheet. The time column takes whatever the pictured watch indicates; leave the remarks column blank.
2:43
